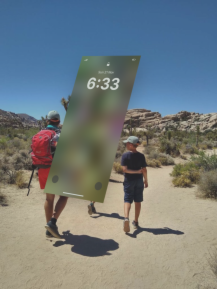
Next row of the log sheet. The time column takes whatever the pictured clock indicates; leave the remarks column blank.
6:33
